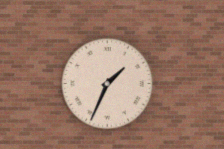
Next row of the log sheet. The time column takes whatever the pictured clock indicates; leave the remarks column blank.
1:34
